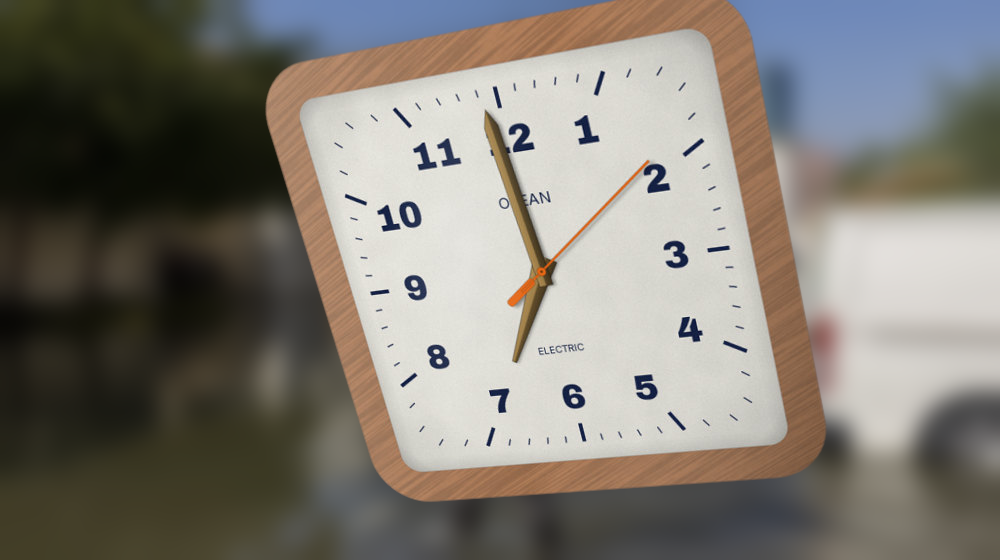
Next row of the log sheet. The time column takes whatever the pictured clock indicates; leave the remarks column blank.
6:59:09
